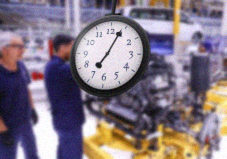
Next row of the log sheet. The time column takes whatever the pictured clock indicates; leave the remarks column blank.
7:04
